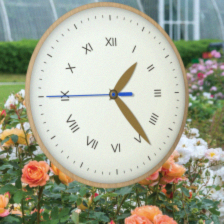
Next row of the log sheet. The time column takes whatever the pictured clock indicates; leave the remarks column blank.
1:23:45
